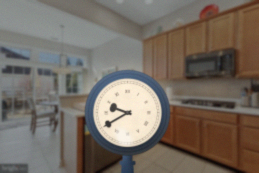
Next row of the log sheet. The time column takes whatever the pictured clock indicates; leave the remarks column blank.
9:40
